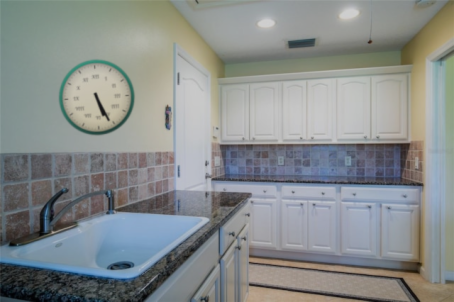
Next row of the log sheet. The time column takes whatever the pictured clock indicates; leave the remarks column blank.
5:26
